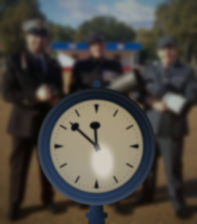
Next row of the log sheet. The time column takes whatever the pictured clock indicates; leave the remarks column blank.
11:52
